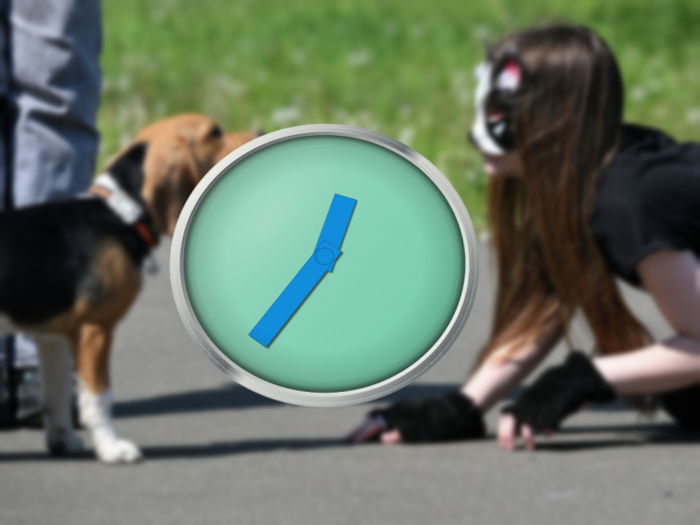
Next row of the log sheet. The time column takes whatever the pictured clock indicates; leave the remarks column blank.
12:36
